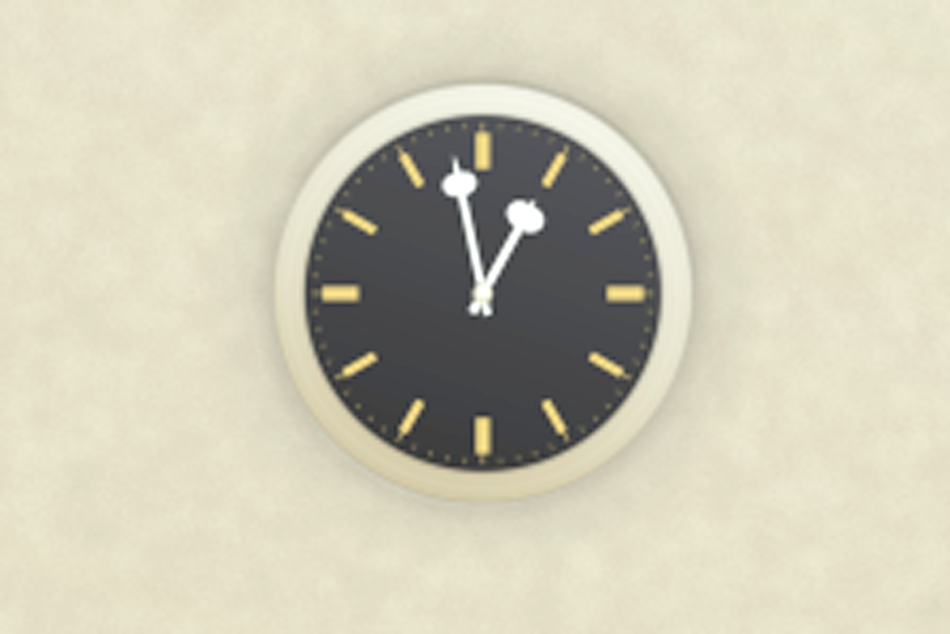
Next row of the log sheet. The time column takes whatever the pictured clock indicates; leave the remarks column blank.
12:58
